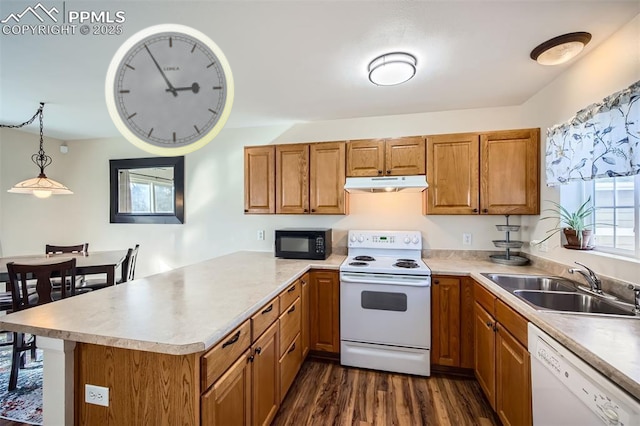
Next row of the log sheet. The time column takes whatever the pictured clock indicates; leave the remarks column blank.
2:55
